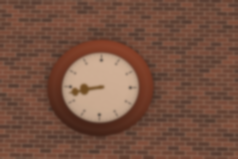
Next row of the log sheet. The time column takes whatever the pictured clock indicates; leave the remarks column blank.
8:43
